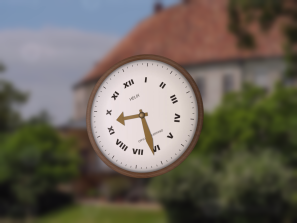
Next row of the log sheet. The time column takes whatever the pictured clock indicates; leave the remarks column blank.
9:31
